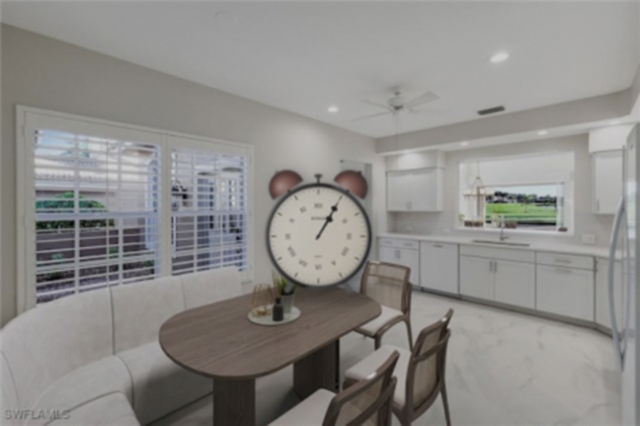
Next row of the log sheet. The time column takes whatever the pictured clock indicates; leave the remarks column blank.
1:05
